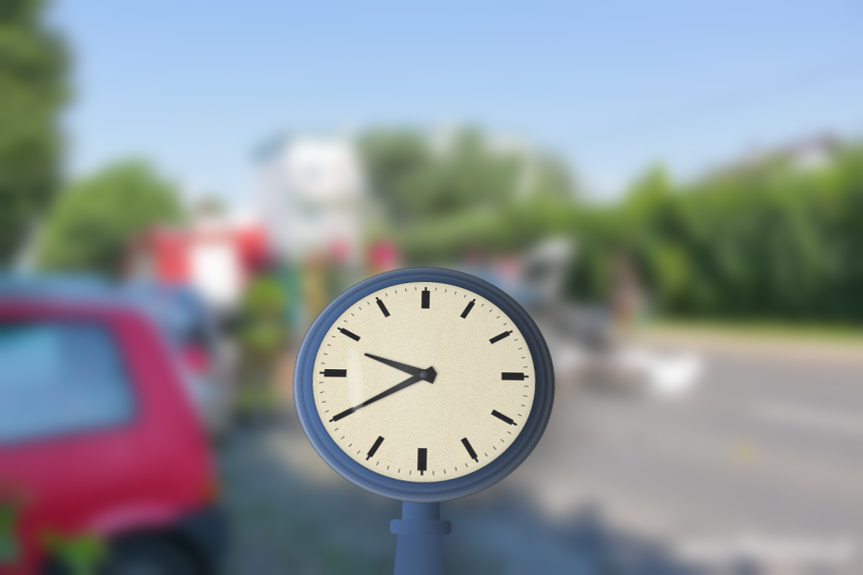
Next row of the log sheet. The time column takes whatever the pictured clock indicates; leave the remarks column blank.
9:40
